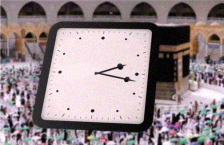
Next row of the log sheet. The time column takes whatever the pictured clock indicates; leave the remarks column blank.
2:17
